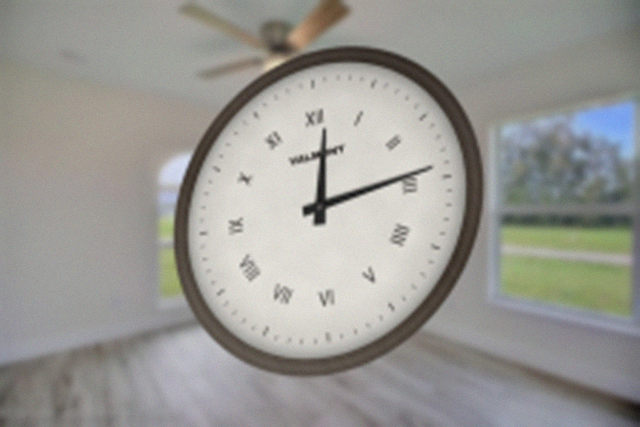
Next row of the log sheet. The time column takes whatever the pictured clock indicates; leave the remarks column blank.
12:14
